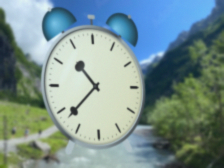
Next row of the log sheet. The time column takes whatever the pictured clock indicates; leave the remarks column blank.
10:38
